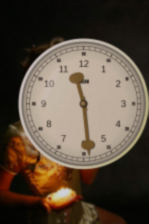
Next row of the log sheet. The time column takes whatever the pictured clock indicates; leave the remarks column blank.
11:29
